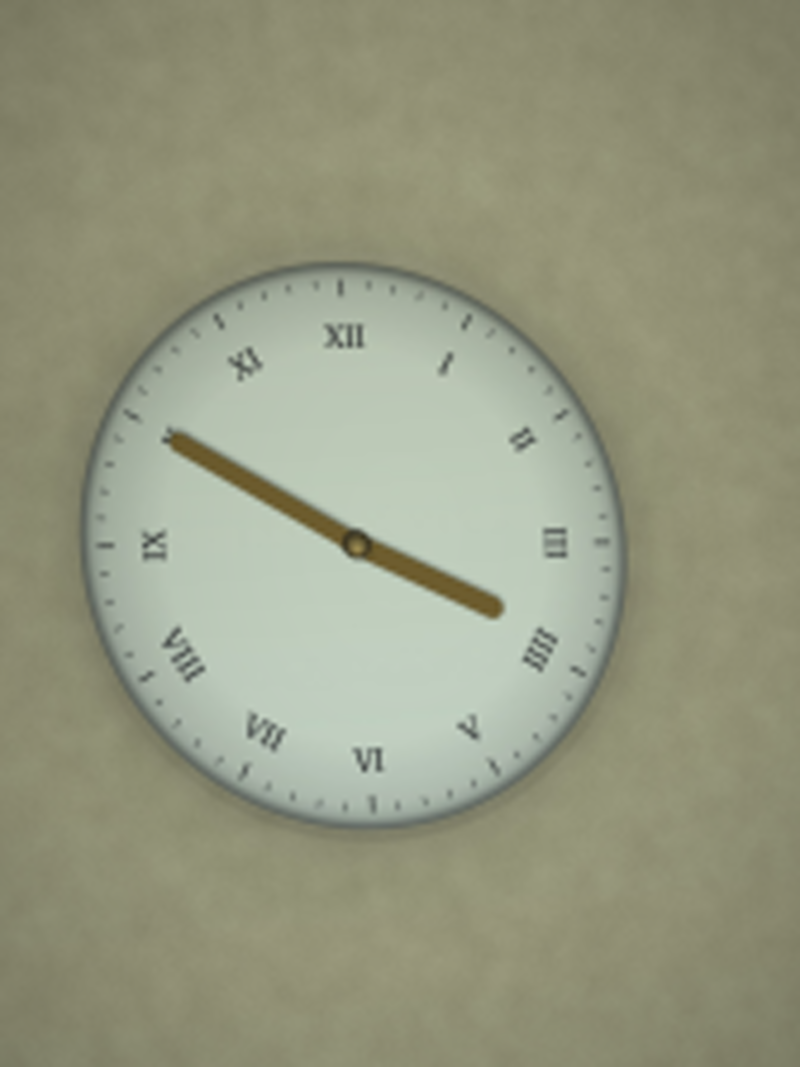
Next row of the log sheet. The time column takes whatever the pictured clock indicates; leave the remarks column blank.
3:50
